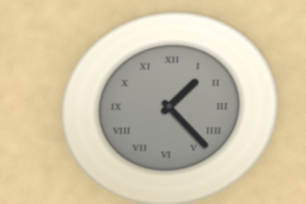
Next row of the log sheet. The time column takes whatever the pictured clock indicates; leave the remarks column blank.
1:23
